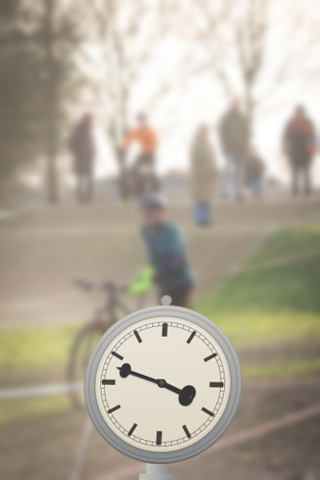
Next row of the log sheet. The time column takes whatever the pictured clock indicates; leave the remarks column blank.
3:48
